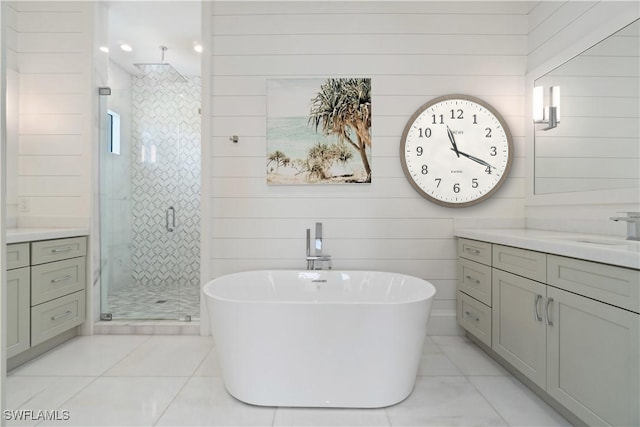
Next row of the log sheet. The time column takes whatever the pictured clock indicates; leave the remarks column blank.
11:19
